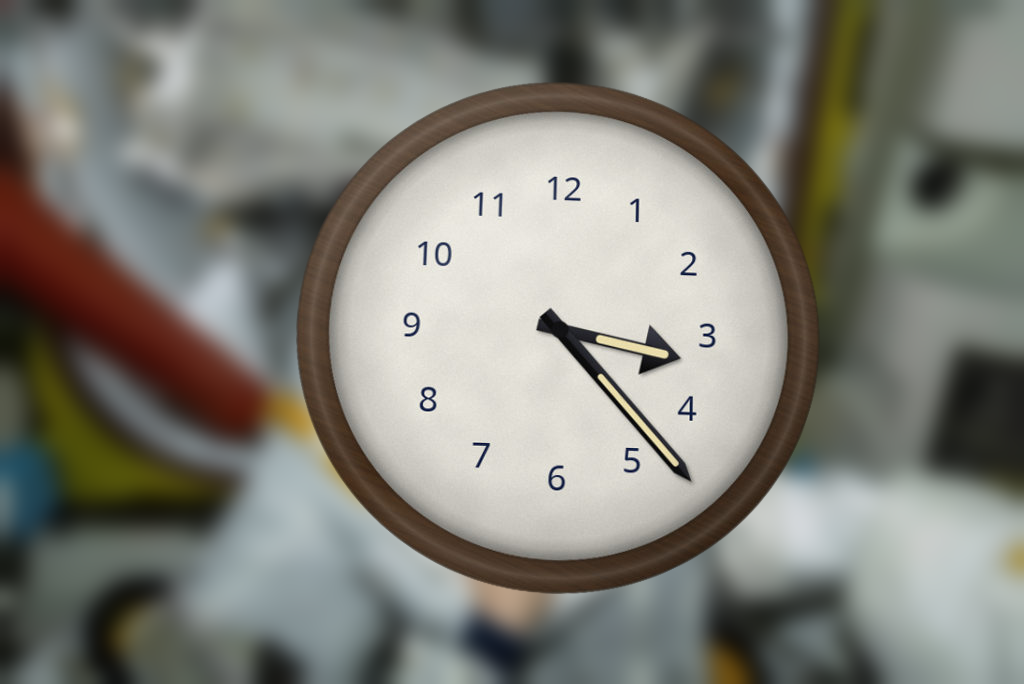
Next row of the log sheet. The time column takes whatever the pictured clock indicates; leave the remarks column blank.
3:23
